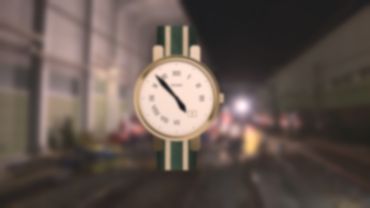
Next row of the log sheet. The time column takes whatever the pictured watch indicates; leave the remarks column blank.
4:53
